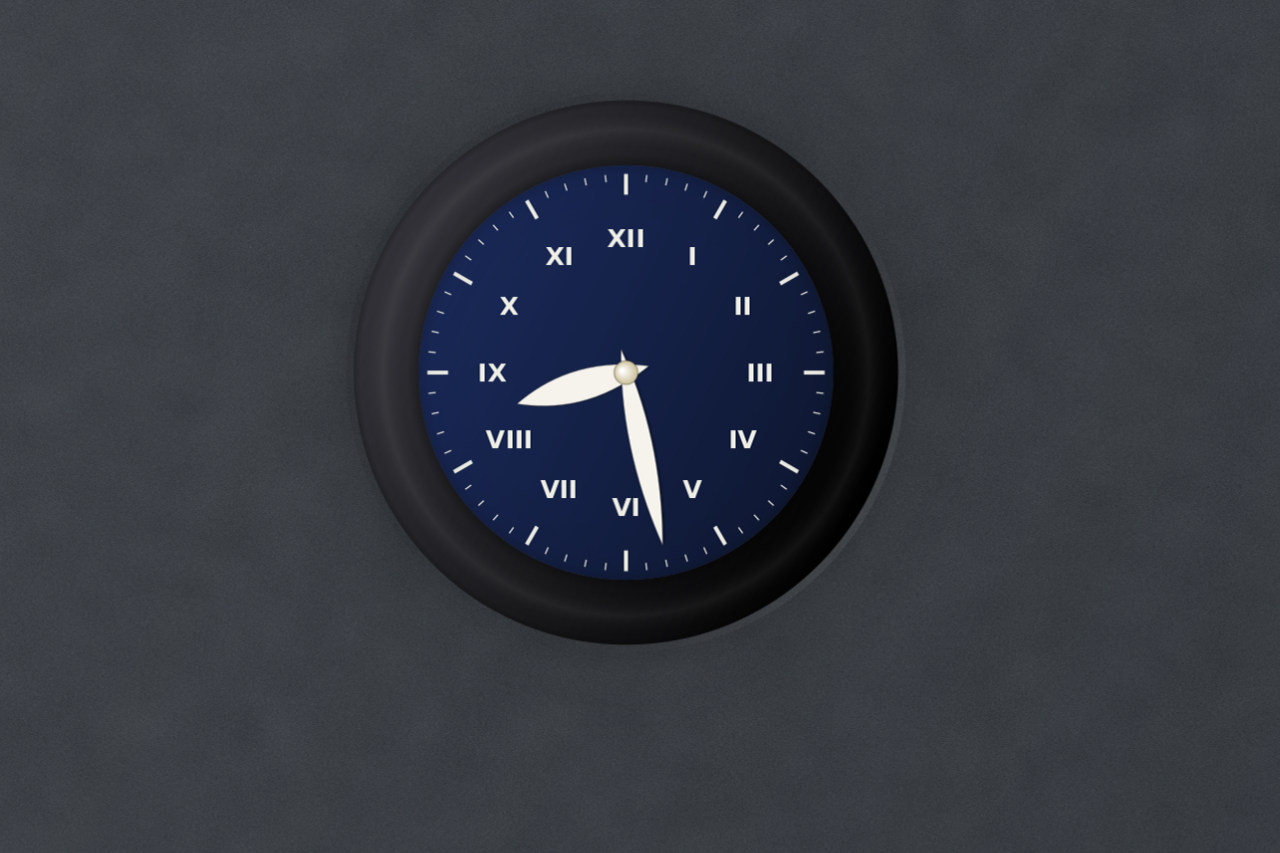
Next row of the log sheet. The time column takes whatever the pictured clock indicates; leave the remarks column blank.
8:28
